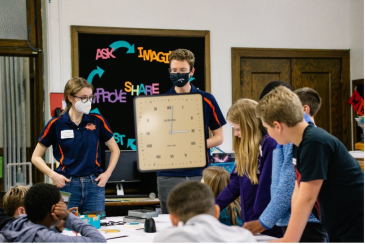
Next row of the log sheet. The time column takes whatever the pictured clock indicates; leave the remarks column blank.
3:01
